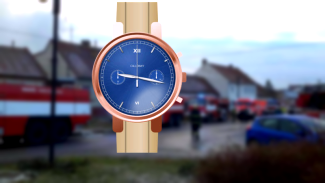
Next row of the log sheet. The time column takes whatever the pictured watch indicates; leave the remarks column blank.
9:17
